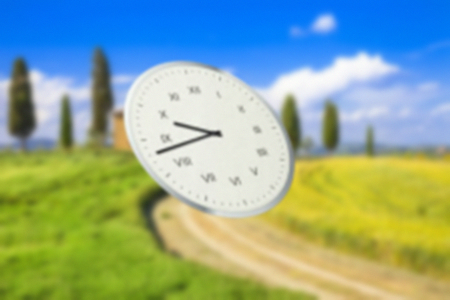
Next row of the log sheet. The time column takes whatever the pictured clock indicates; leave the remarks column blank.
9:43
